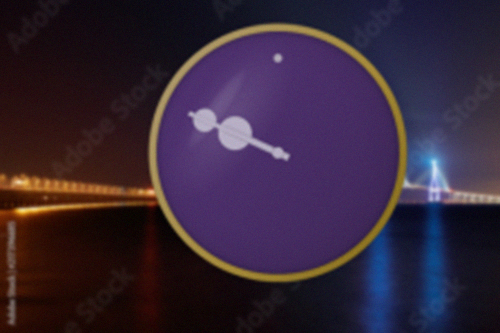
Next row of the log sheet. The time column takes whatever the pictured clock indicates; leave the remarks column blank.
9:49
